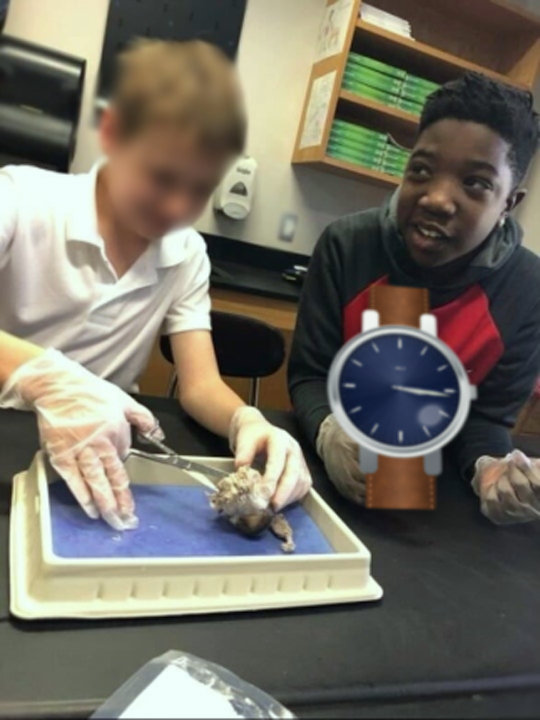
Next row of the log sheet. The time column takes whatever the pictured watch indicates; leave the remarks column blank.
3:16
